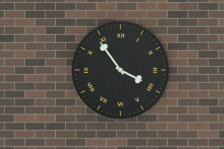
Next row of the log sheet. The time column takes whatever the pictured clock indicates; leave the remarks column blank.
3:54
